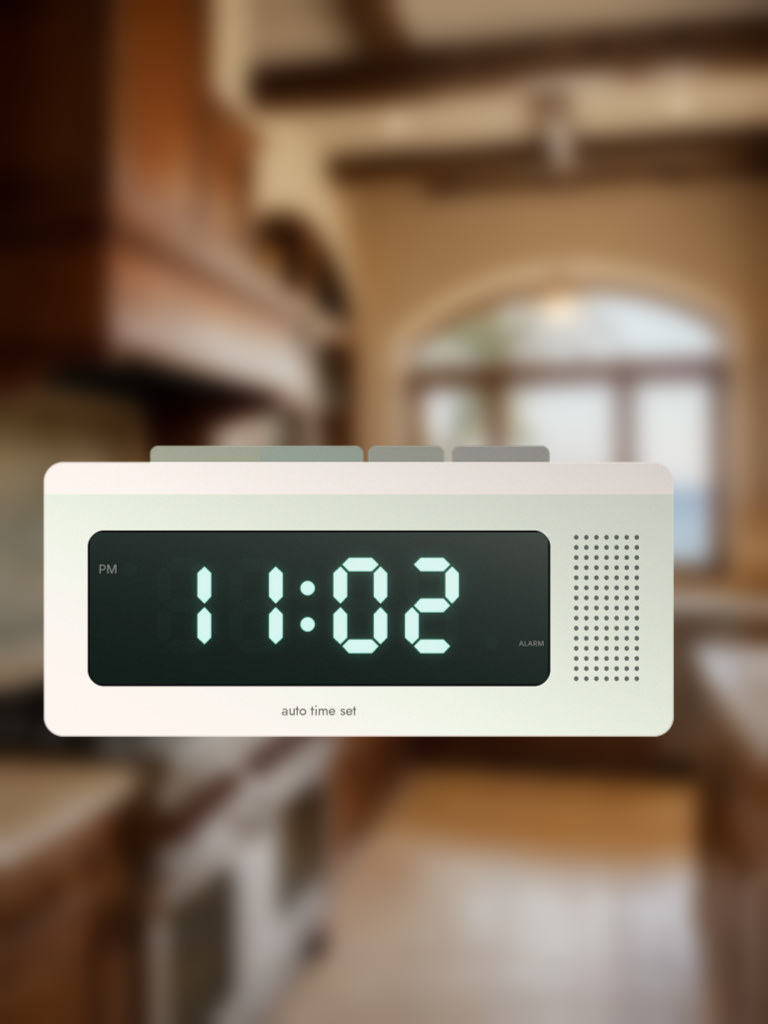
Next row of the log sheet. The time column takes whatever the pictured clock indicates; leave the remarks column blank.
11:02
